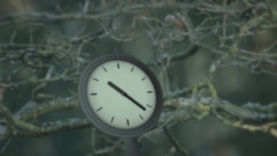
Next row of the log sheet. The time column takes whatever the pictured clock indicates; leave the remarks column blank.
10:22
